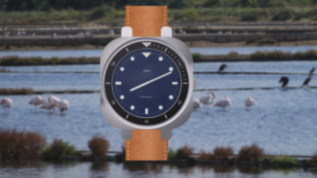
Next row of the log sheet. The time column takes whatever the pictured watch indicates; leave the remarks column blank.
8:11
